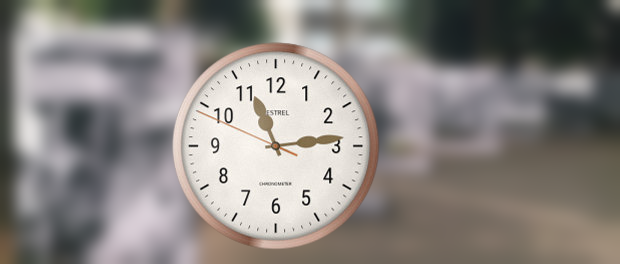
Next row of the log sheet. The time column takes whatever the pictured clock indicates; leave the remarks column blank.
11:13:49
